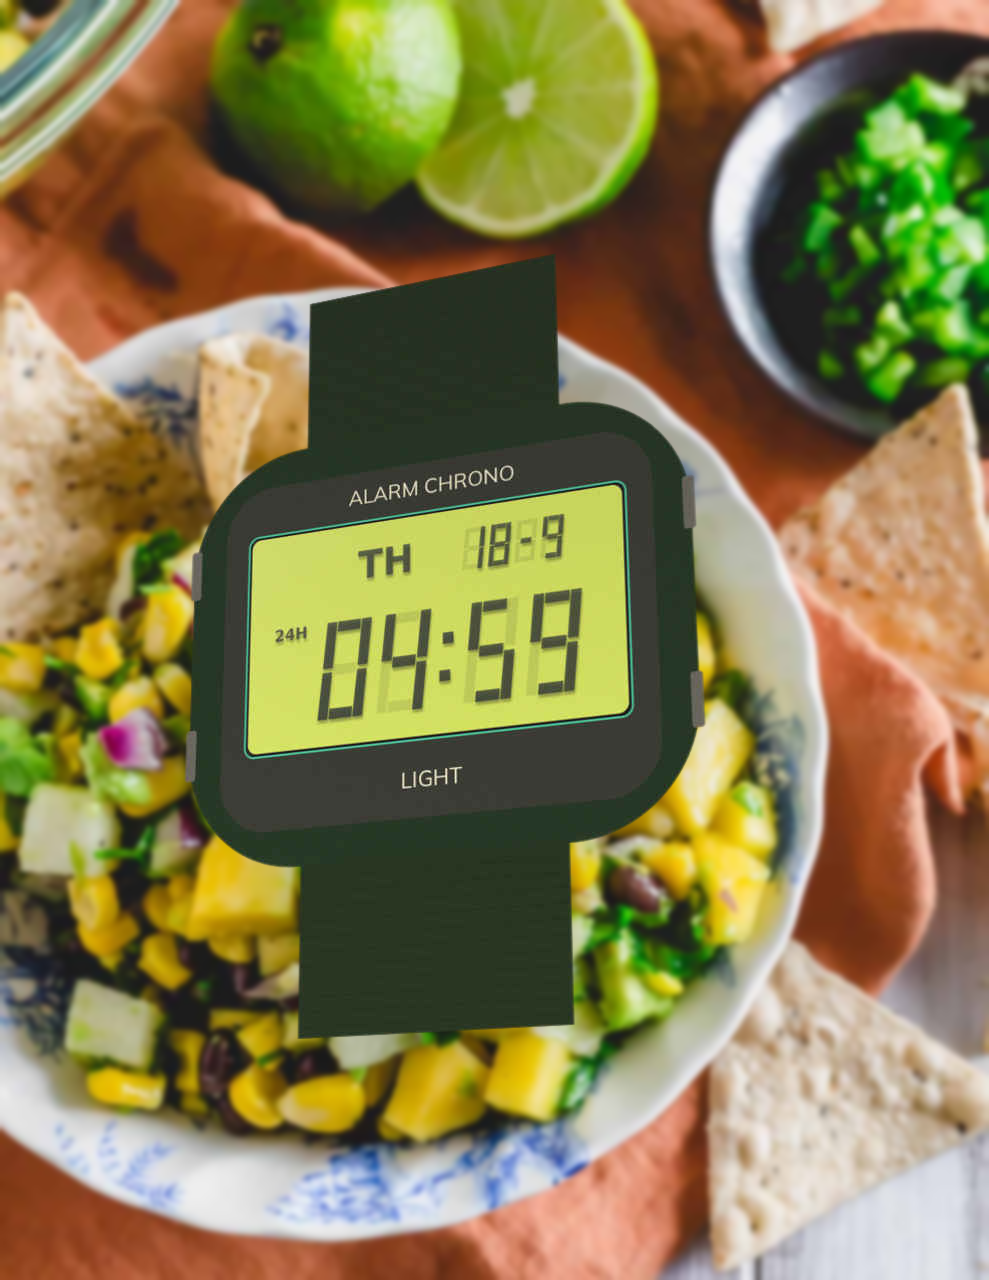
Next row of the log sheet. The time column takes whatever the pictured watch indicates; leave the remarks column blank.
4:59
